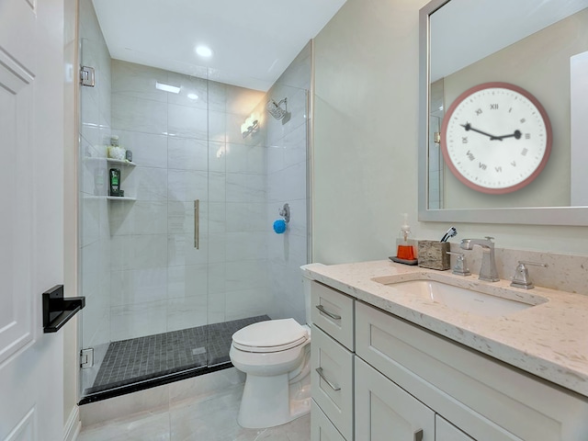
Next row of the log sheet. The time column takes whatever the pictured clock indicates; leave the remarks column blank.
2:49
